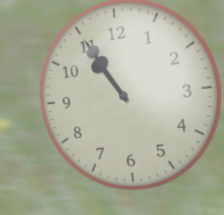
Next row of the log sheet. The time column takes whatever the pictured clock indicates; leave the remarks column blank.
10:55
